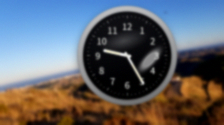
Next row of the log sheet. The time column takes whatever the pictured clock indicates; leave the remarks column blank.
9:25
